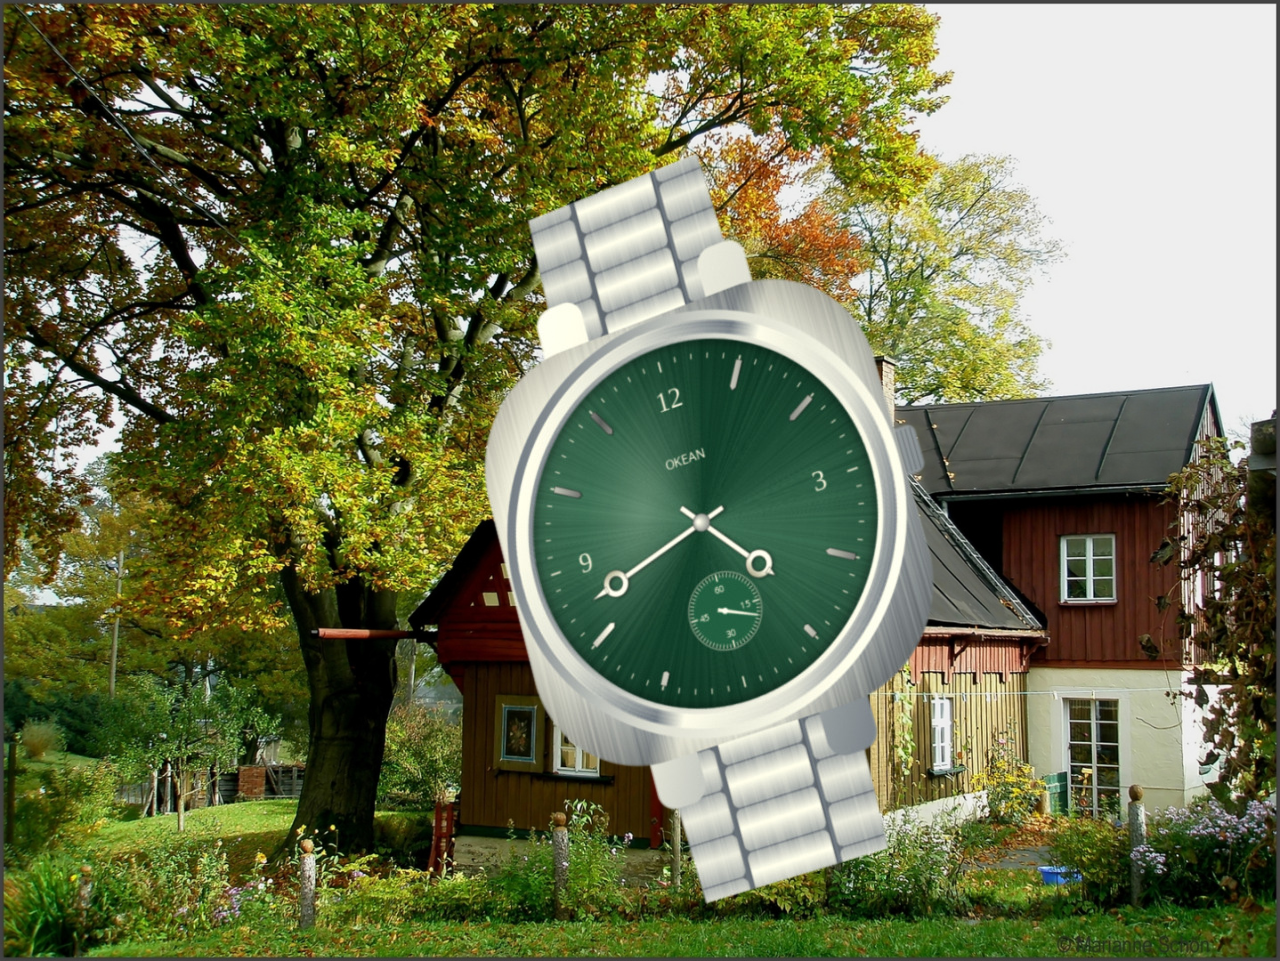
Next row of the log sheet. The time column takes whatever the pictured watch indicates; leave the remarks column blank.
4:42:19
